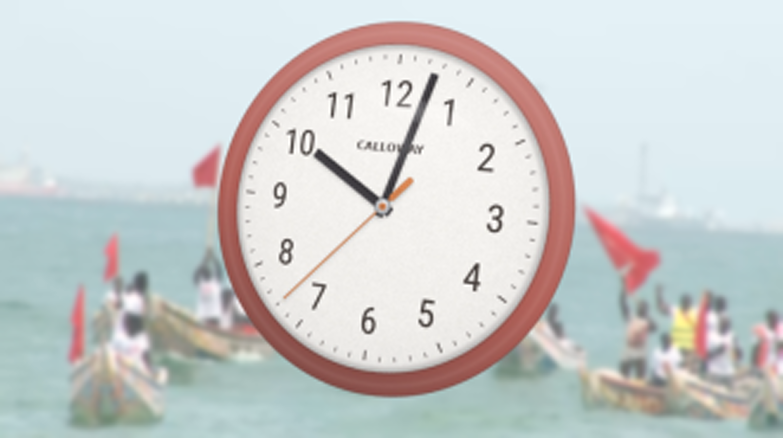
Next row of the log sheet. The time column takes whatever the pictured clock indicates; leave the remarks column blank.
10:02:37
